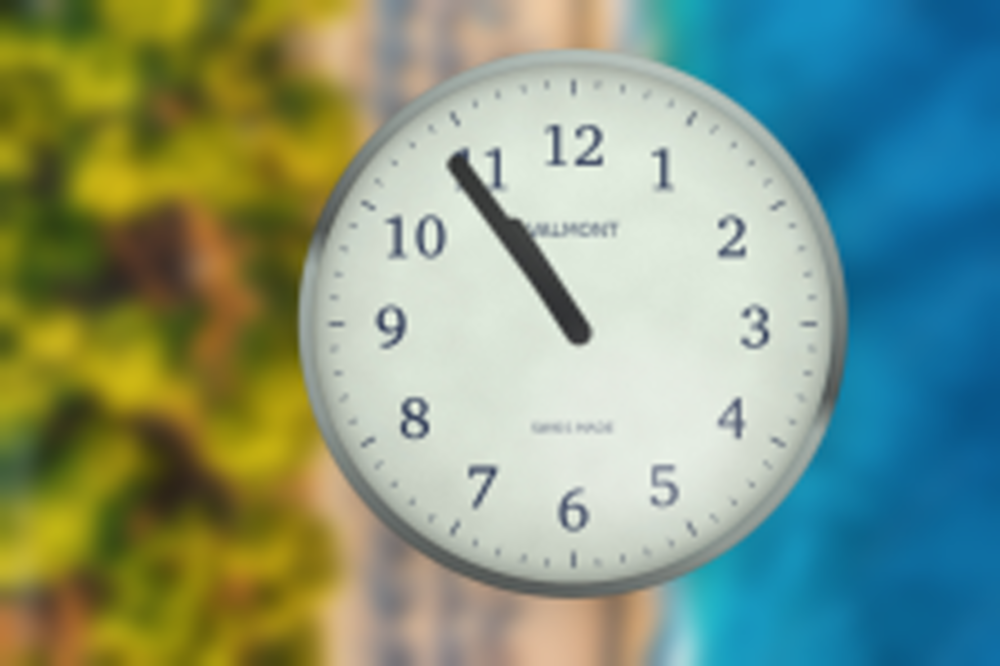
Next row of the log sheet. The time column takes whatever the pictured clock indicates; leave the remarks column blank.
10:54
